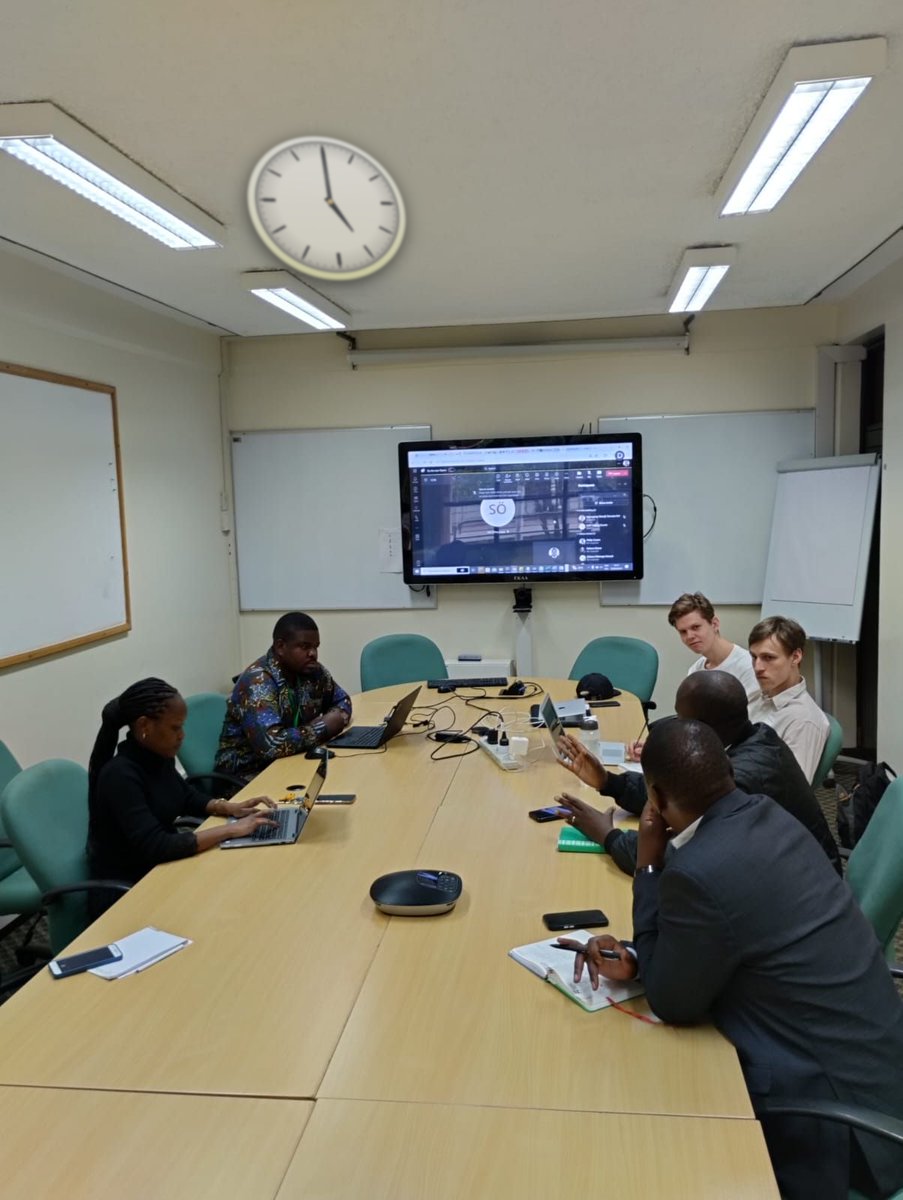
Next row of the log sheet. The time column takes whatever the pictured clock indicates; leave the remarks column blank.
5:00
